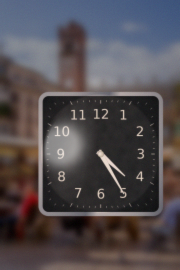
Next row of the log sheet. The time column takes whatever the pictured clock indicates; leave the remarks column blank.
4:25
